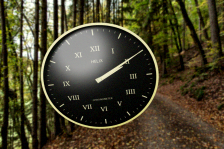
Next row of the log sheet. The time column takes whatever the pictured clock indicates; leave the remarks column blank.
2:10
